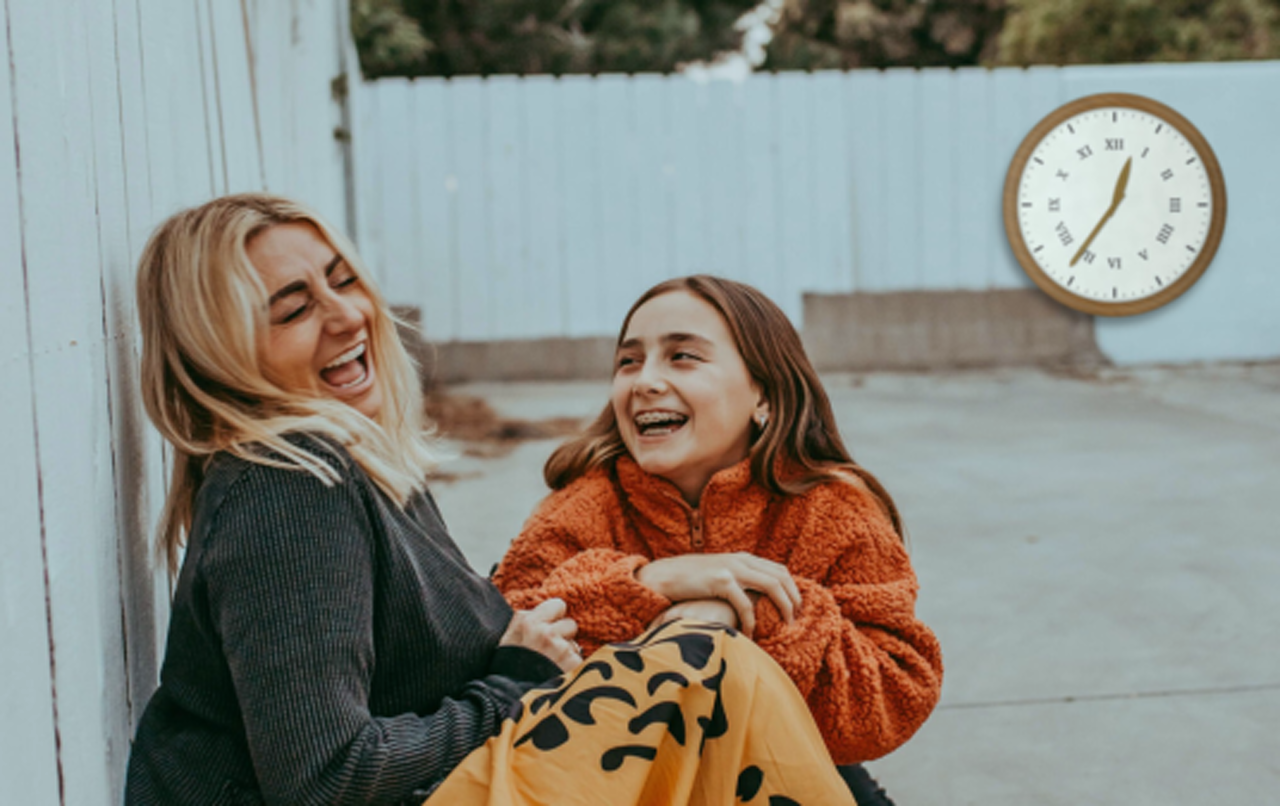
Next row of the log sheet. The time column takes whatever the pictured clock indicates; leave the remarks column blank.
12:36
